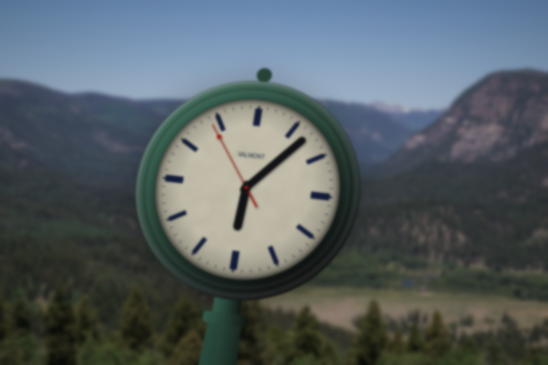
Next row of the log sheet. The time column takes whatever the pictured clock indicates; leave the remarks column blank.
6:06:54
